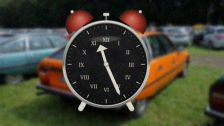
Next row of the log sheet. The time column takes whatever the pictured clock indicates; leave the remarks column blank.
11:26
